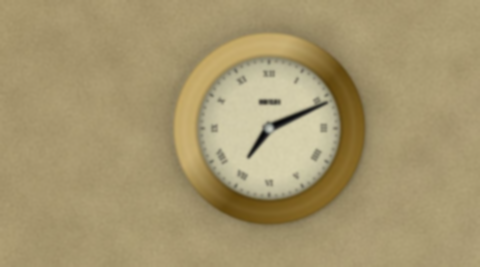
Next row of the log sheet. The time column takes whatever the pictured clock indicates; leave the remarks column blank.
7:11
